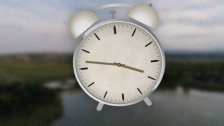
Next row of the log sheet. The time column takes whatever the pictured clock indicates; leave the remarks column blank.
3:47
